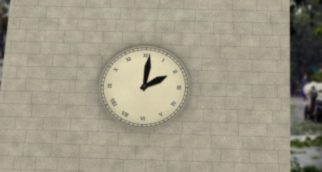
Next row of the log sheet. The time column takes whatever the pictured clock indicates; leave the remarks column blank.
2:01
